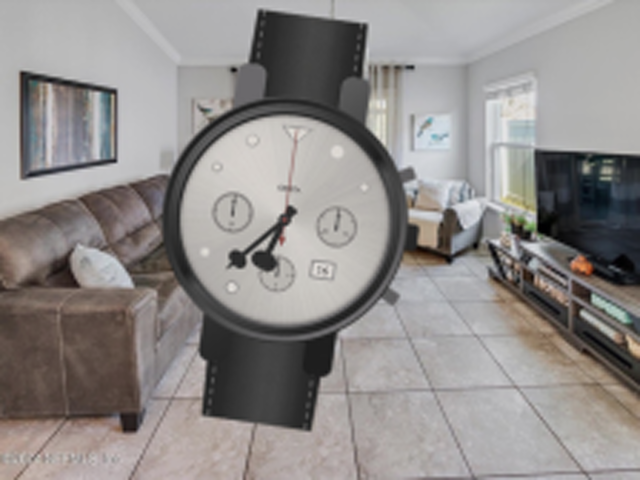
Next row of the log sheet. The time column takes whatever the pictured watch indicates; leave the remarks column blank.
6:37
